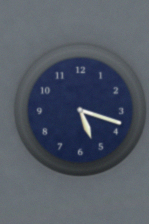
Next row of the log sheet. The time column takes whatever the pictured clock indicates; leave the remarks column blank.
5:18
